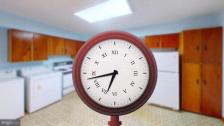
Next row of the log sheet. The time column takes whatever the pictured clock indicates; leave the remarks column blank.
6:43
